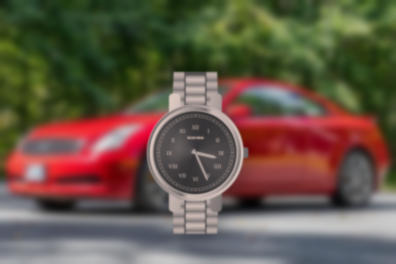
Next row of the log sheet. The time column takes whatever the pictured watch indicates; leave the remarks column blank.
3:26
